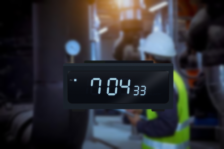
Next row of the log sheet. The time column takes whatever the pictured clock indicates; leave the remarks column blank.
7:04:33
